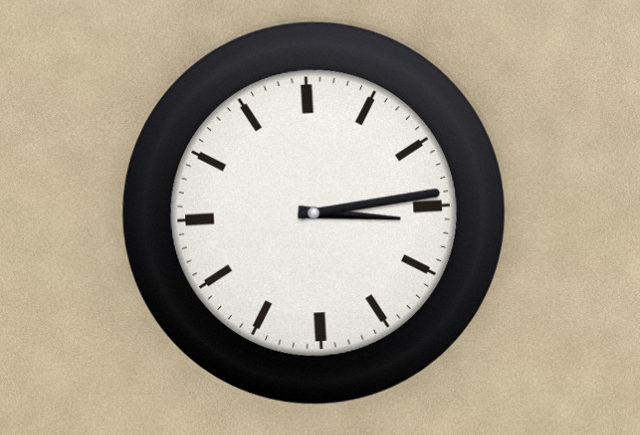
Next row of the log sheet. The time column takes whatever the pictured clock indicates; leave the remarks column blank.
3:14
